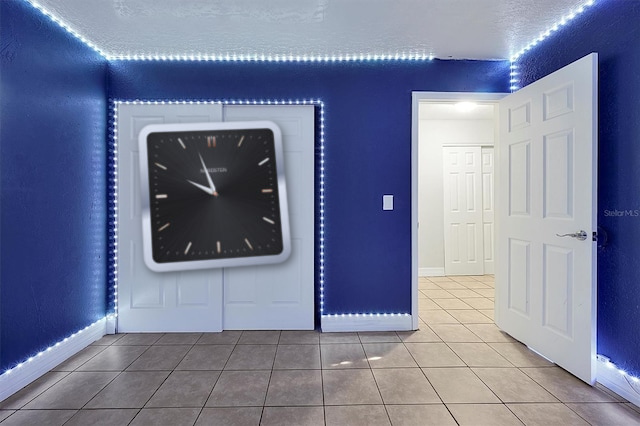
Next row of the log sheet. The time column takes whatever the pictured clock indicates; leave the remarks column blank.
9:57
